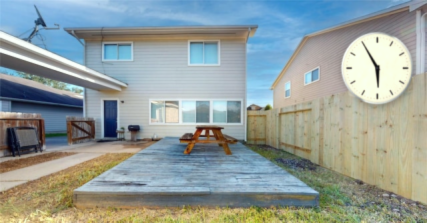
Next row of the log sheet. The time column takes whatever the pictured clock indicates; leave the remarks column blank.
5:55
